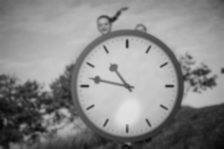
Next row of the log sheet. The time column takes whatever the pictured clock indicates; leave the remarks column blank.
10:47
